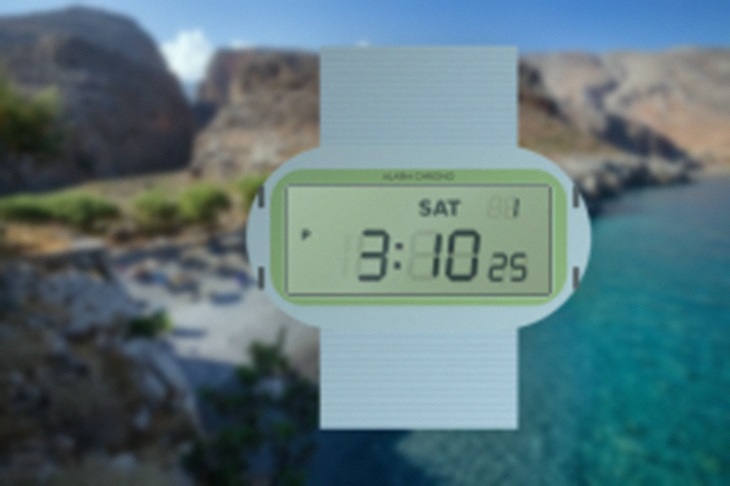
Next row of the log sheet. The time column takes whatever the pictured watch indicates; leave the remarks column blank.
3:10:25
